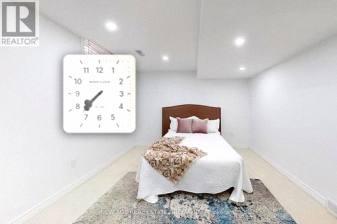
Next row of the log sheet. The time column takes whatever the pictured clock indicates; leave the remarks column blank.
7:37
